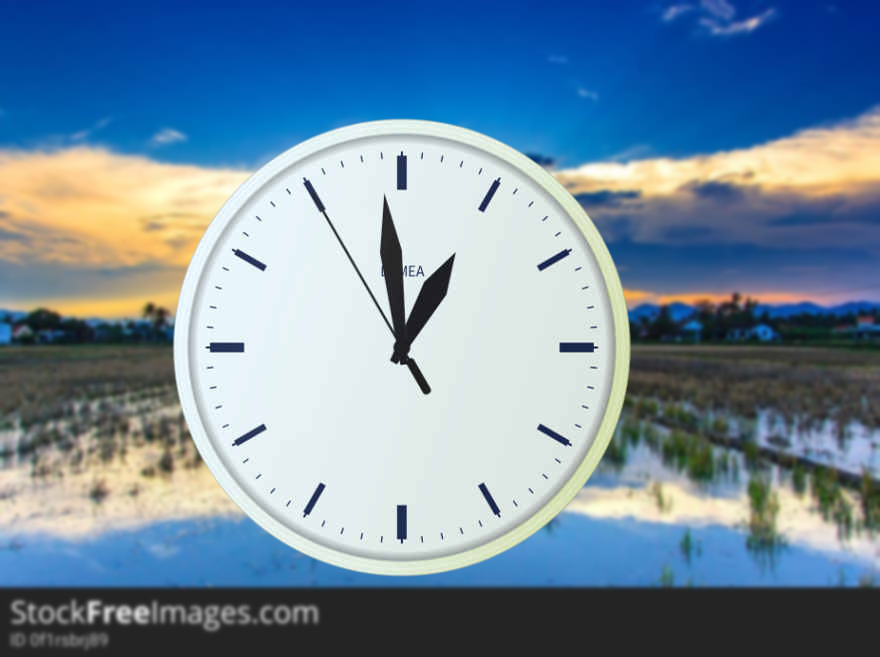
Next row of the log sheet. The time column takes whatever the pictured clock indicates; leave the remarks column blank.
12:58:55
